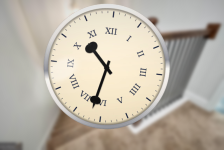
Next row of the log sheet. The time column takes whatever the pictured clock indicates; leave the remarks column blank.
10:32
